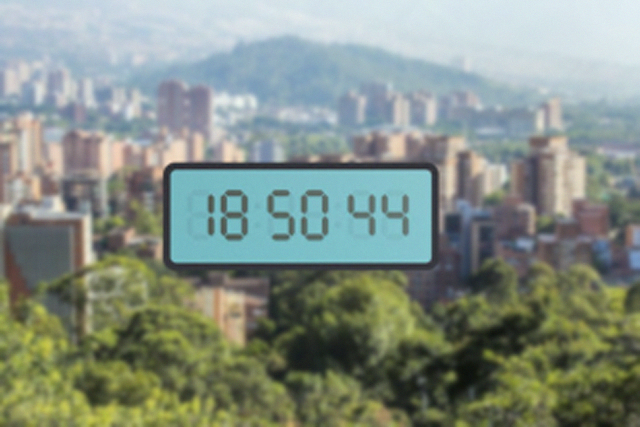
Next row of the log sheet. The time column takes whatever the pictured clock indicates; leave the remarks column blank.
18:50:44
